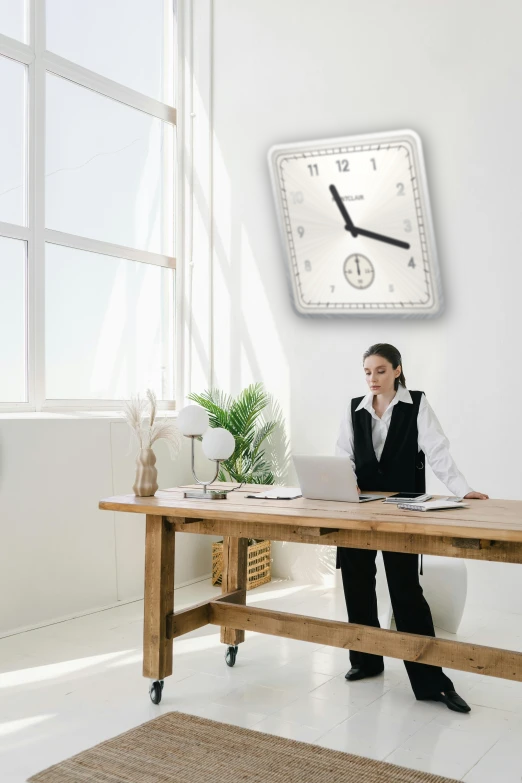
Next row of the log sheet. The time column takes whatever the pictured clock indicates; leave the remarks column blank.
11:18
